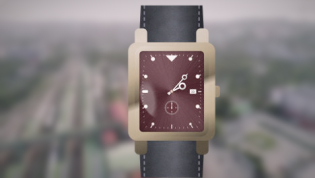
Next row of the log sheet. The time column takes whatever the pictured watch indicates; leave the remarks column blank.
2:07
